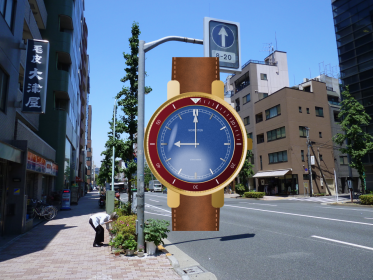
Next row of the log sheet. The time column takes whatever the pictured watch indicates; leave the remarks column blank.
9:00
